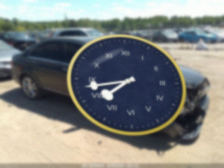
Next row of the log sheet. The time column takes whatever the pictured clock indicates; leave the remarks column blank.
7:43
